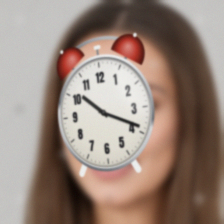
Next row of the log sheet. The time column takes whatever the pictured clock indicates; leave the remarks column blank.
10:19
